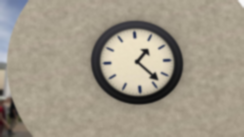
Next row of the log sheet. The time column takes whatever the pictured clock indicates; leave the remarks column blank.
1:23
